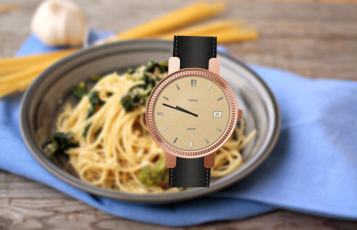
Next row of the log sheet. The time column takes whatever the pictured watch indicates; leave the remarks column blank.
9:48
